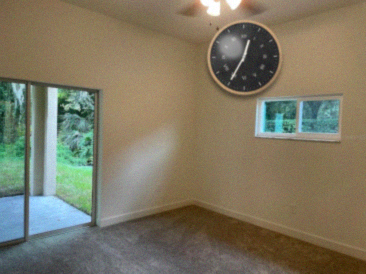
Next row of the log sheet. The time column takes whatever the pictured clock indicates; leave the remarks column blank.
12:35
